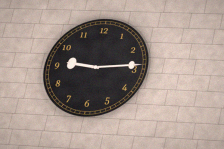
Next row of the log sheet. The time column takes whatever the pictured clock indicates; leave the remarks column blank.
9:14
